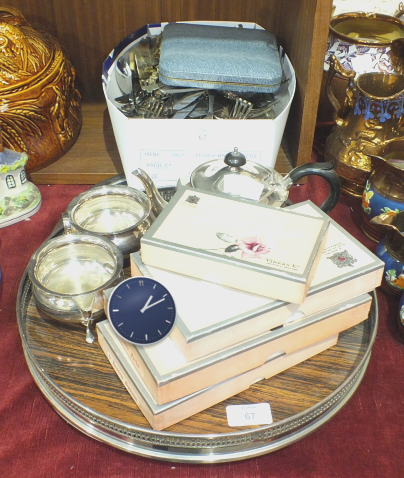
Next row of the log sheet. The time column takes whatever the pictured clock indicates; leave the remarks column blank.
1:11
